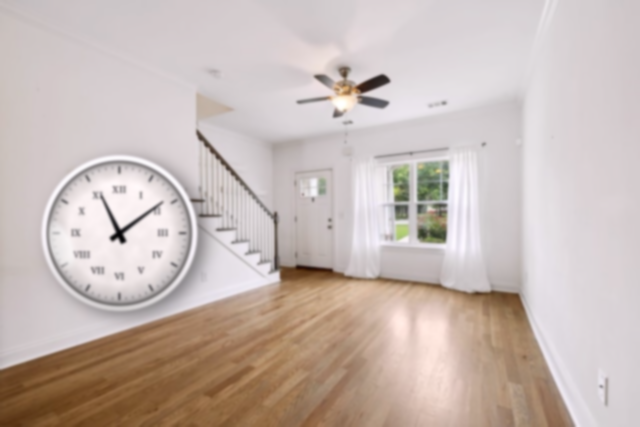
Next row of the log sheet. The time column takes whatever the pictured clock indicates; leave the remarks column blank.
11:09
